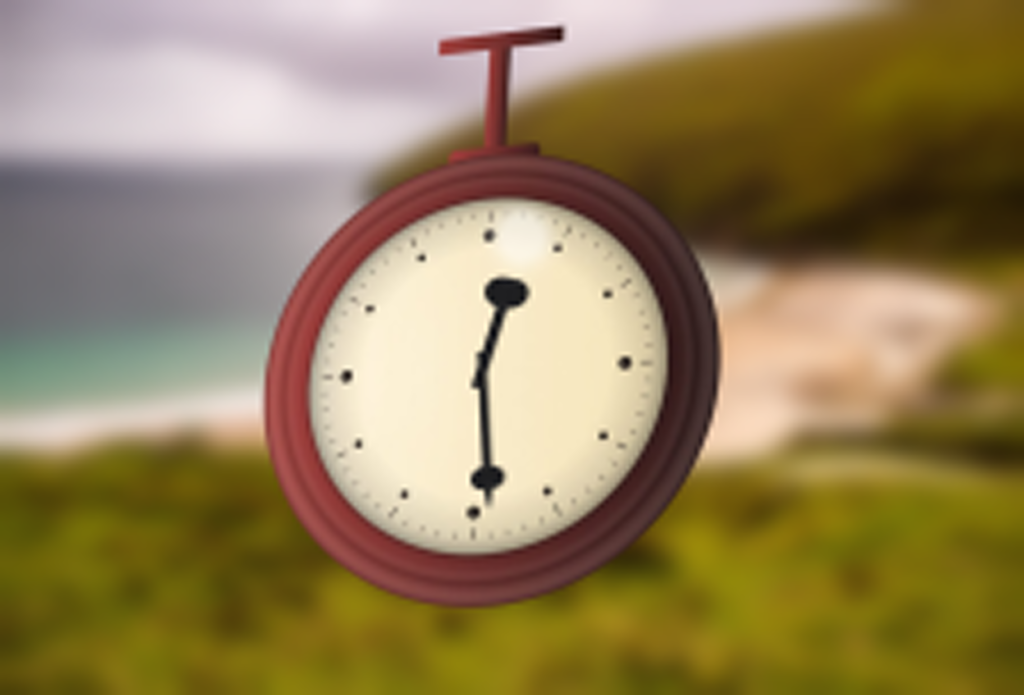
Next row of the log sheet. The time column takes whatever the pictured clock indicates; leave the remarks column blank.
12:29
